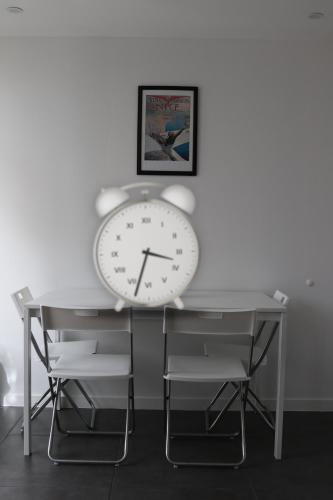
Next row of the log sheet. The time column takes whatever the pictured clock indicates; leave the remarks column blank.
3:33
